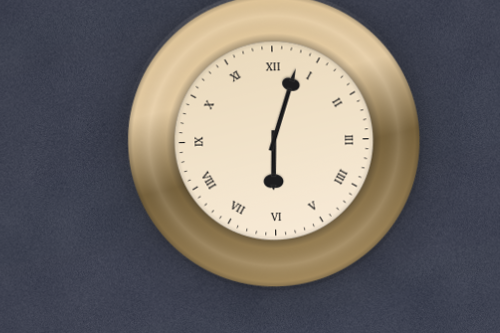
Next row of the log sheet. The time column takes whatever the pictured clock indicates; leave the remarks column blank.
6:03
